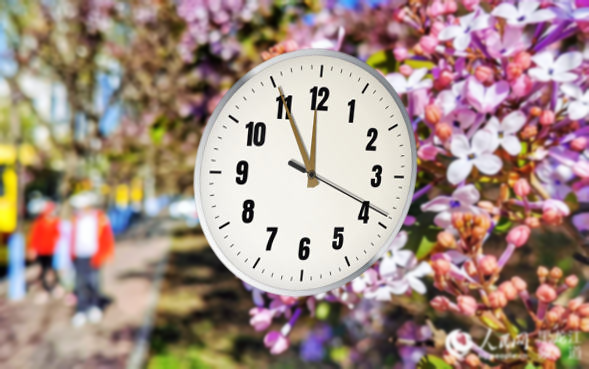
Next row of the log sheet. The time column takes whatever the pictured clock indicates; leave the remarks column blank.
11:55:19
